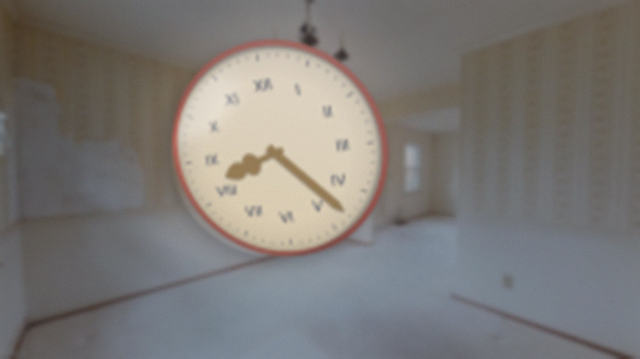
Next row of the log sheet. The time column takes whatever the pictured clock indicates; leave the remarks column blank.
8:23
